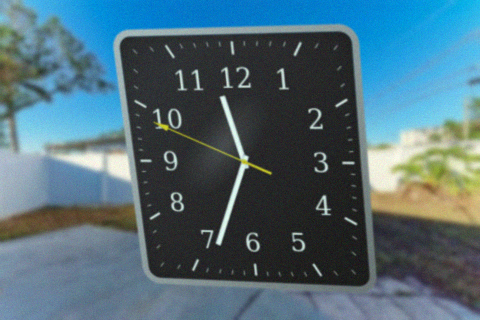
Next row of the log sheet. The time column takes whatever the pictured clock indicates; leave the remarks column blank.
11:33:49
